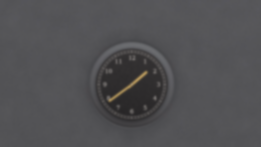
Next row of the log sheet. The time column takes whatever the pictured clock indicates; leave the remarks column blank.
1:39
